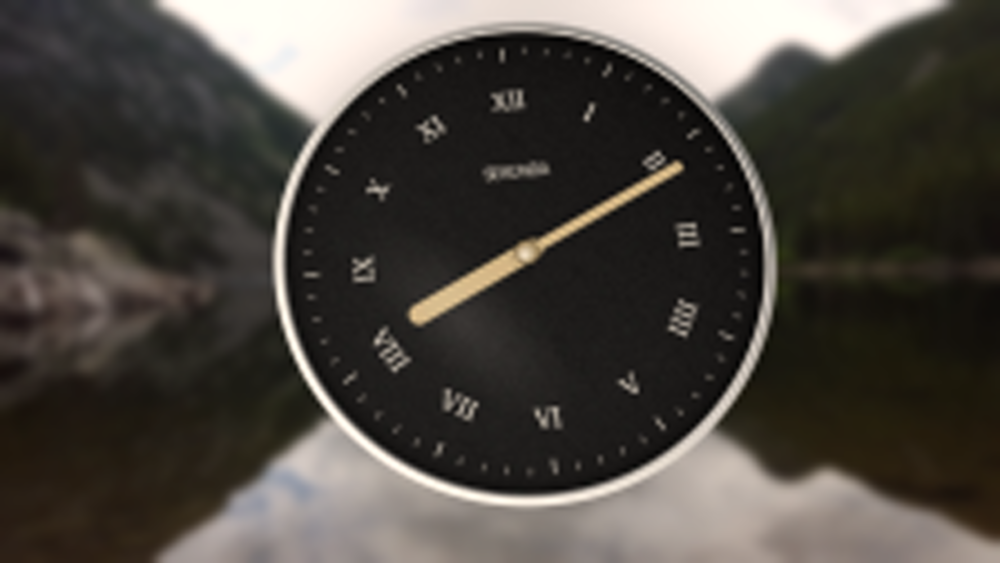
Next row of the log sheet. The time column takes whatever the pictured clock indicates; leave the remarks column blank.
8:11
